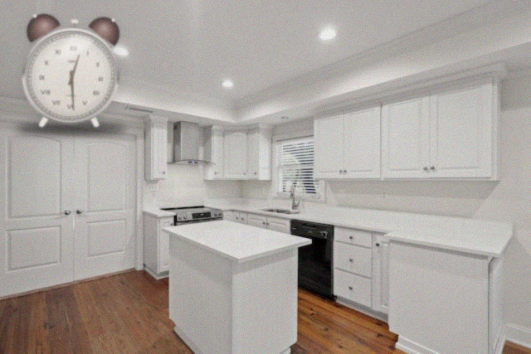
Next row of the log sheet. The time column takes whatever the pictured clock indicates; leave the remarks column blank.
12:29
